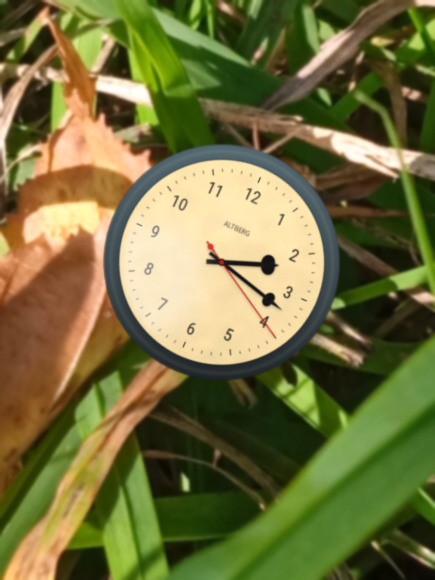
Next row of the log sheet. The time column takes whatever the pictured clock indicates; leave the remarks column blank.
2:17:20
